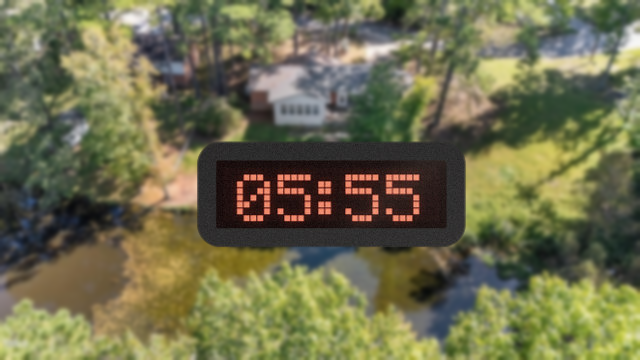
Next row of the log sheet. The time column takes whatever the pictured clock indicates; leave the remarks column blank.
5:55
